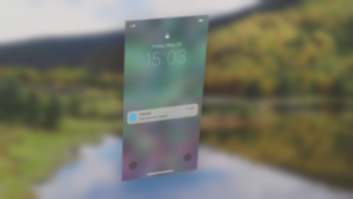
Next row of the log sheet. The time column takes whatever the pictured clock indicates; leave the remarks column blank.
15:03
